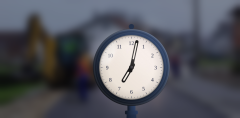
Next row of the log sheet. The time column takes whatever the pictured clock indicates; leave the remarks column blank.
7:02
